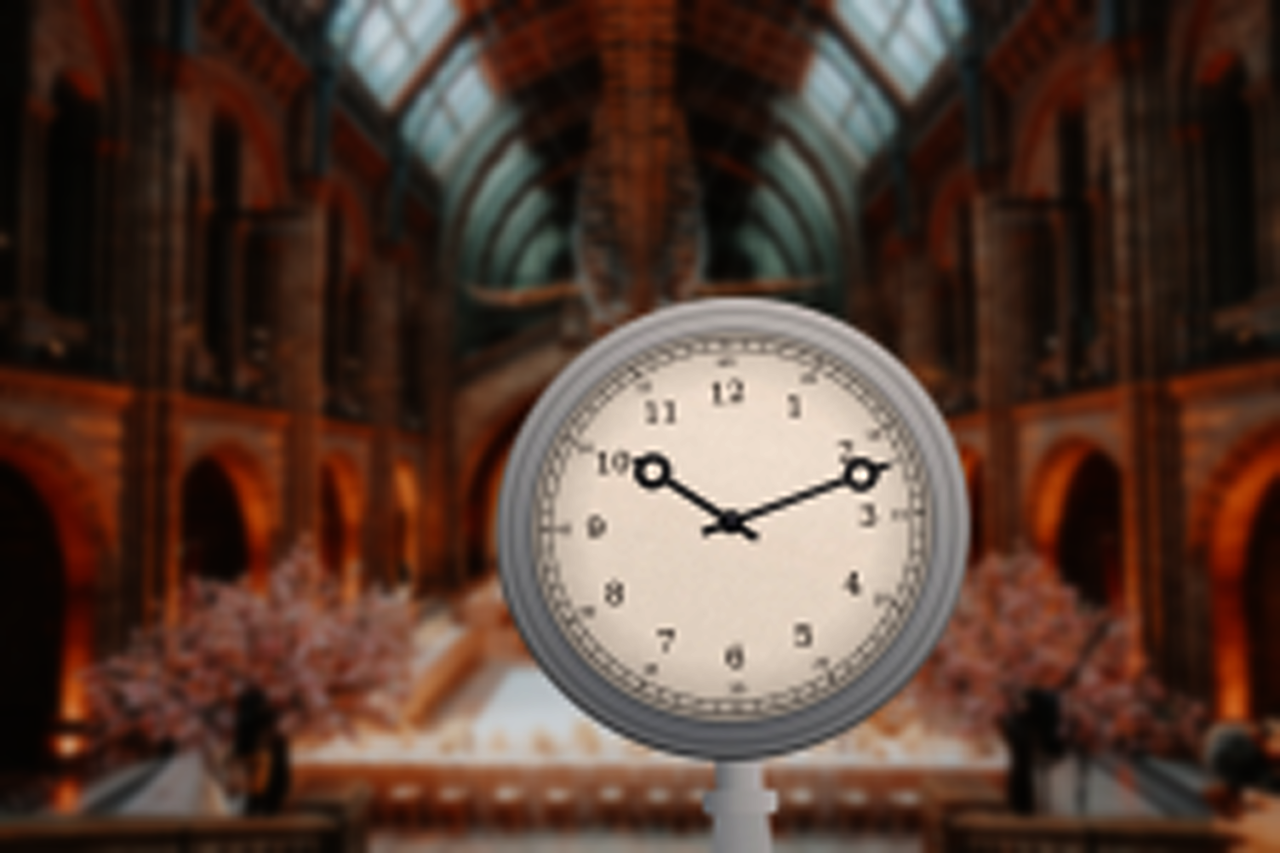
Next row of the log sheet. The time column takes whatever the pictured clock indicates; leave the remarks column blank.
10:12
